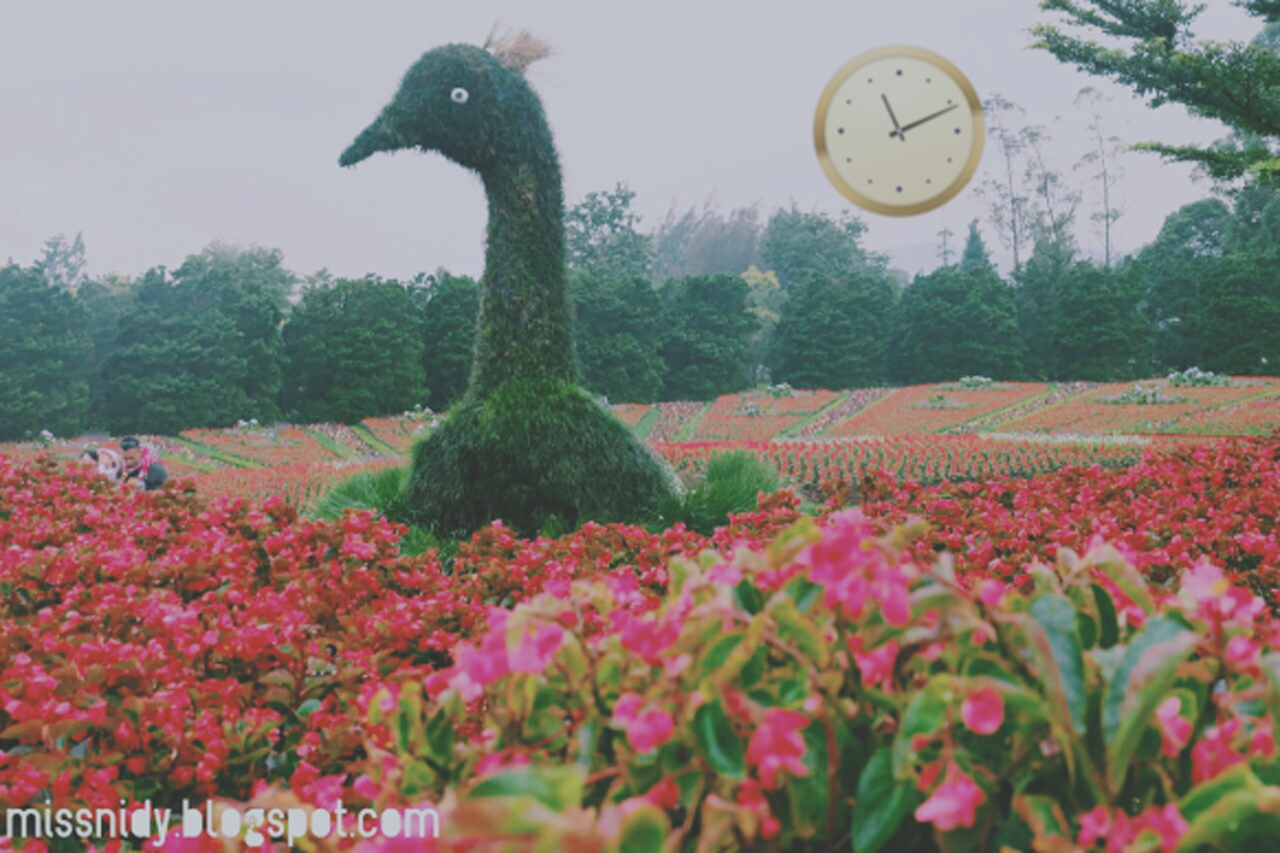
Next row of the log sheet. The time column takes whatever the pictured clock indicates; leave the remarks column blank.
11:11
